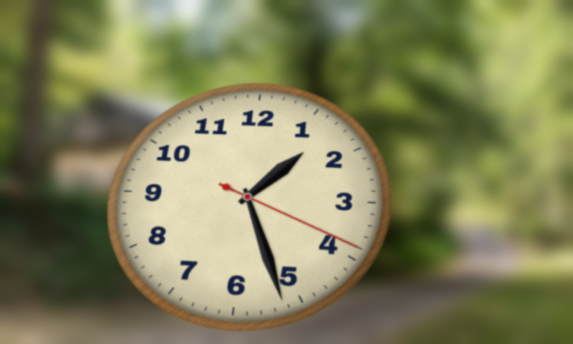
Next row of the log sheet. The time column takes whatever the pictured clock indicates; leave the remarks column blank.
1:26:19
